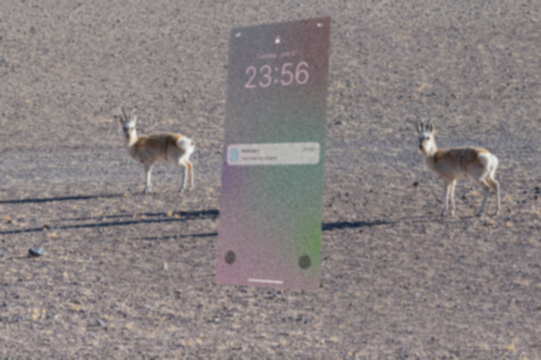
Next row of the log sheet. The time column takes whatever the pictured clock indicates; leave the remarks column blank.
23:56
